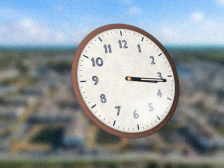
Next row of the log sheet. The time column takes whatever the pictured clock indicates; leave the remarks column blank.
3:16
